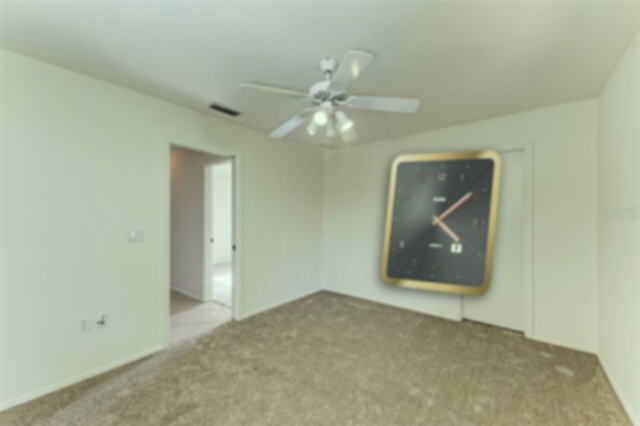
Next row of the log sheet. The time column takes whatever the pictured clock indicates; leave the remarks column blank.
4:09
